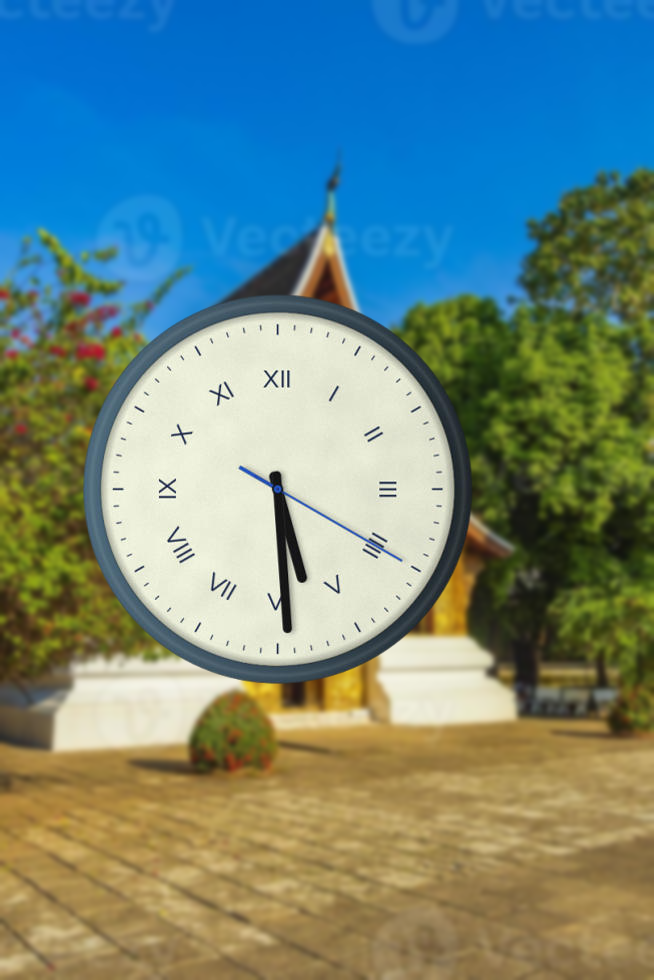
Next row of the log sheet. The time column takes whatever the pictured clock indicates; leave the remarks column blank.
5:29:20
